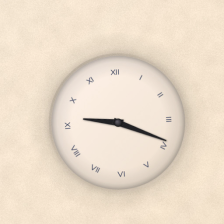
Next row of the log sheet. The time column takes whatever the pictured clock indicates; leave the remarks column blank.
9:19
